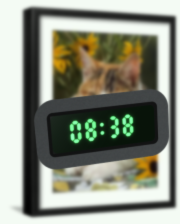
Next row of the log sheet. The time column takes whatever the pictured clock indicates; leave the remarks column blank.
8:38
